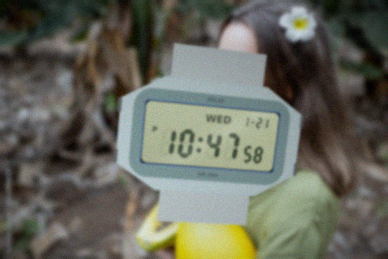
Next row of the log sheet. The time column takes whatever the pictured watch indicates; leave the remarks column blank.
10:47:58
